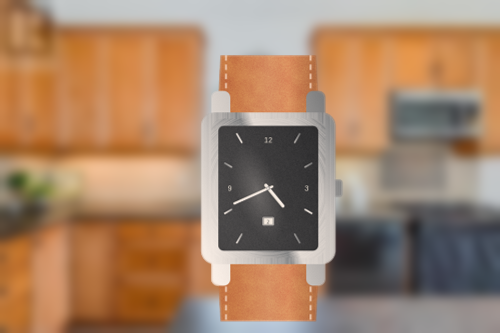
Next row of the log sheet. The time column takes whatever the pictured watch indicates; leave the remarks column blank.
4:41
